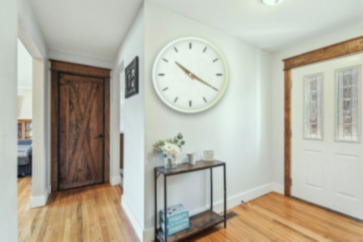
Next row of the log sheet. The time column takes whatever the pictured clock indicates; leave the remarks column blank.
10:20
